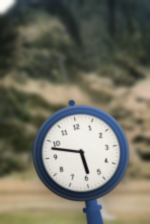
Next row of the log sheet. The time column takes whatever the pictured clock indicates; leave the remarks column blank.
5:48
